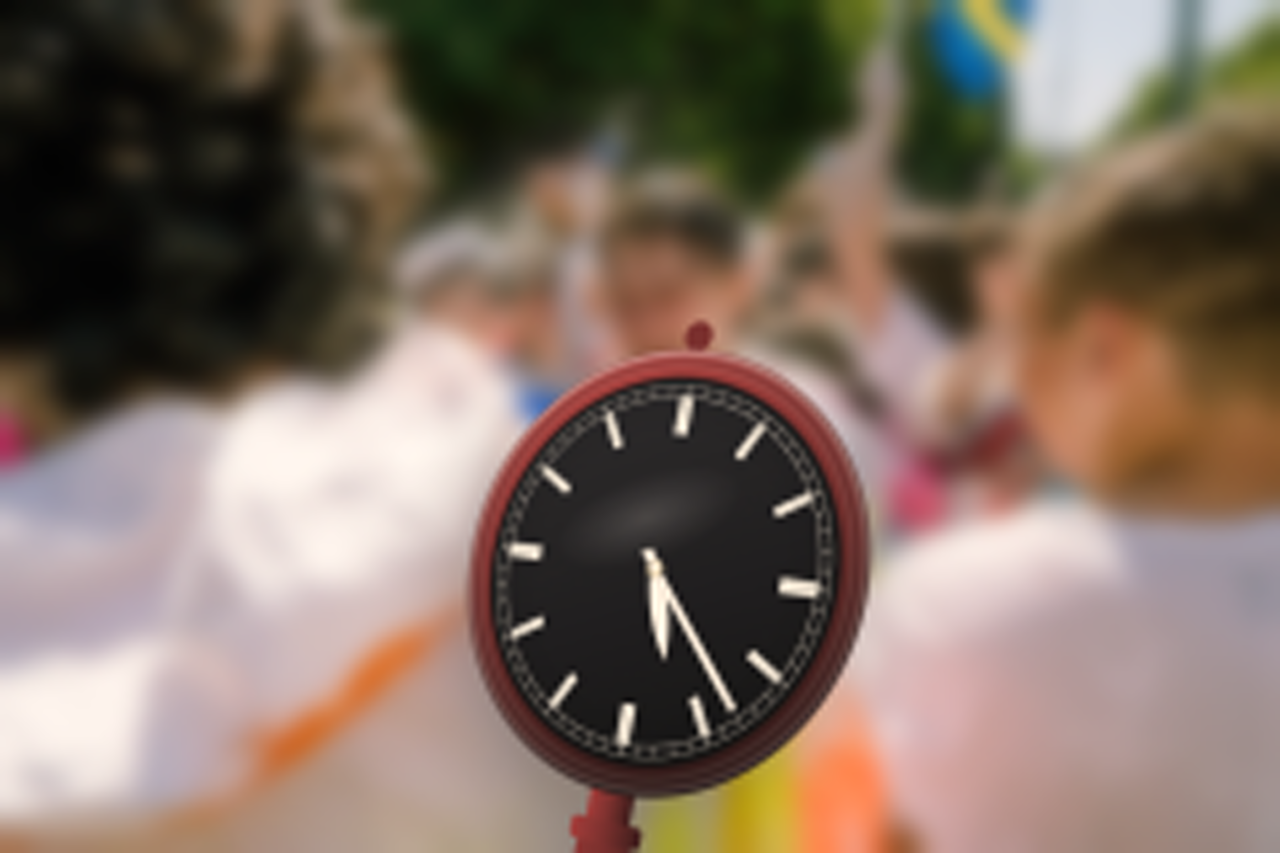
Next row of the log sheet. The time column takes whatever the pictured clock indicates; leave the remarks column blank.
5:23
